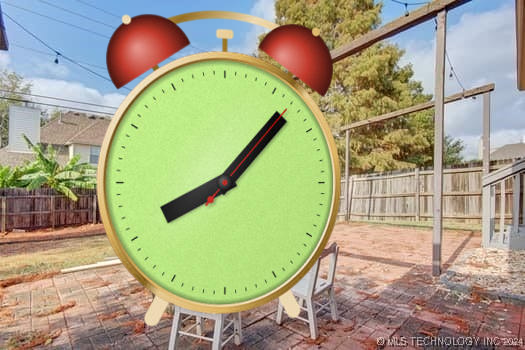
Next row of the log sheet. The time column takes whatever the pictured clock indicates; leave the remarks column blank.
8:07:07
